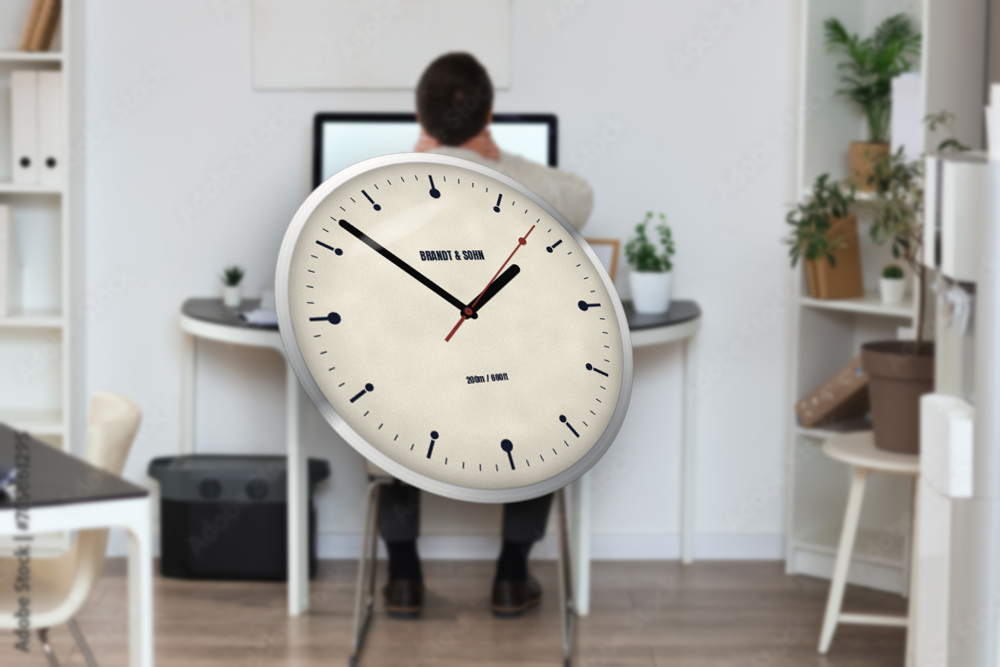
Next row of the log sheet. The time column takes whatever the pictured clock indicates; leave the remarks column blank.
1:52:08
